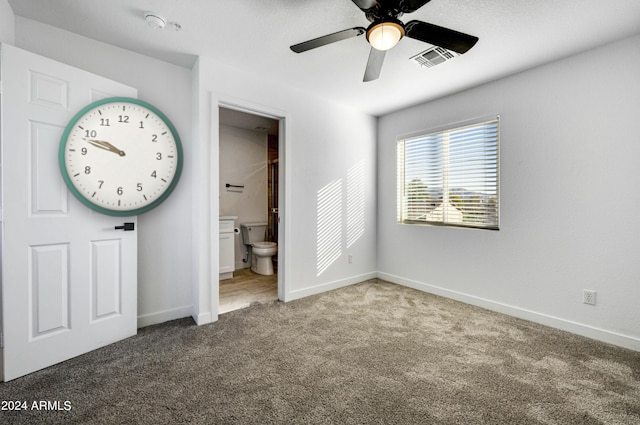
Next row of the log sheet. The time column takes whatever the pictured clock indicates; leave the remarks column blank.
9:48
